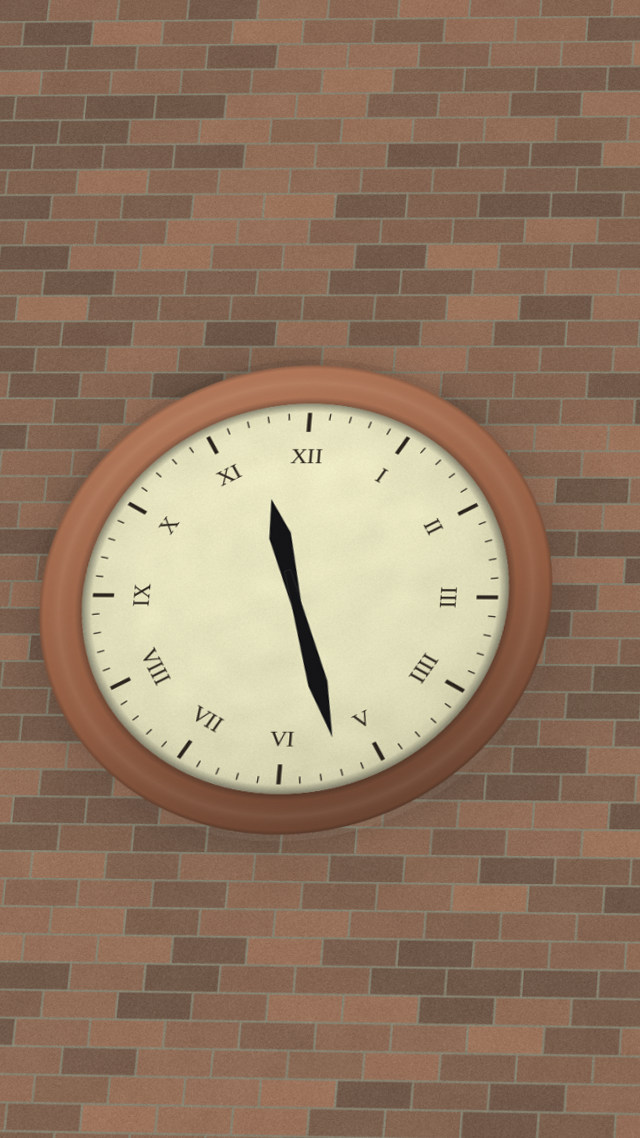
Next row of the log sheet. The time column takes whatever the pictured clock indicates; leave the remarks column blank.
11:27
